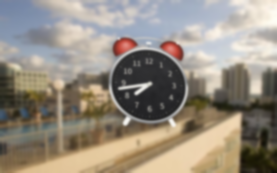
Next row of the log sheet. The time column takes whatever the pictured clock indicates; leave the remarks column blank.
7:43
